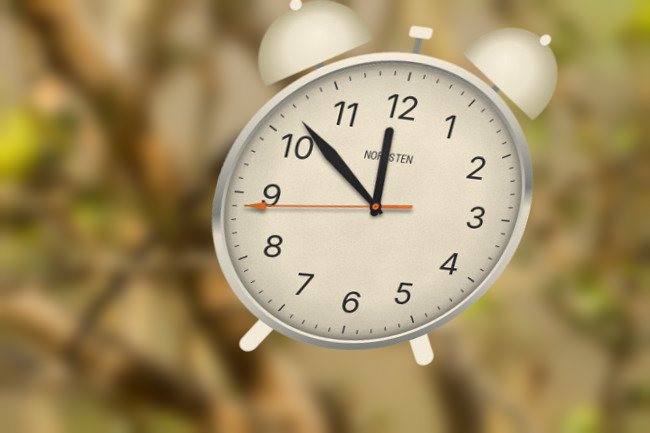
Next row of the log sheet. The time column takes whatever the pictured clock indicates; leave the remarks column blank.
11:51:44
